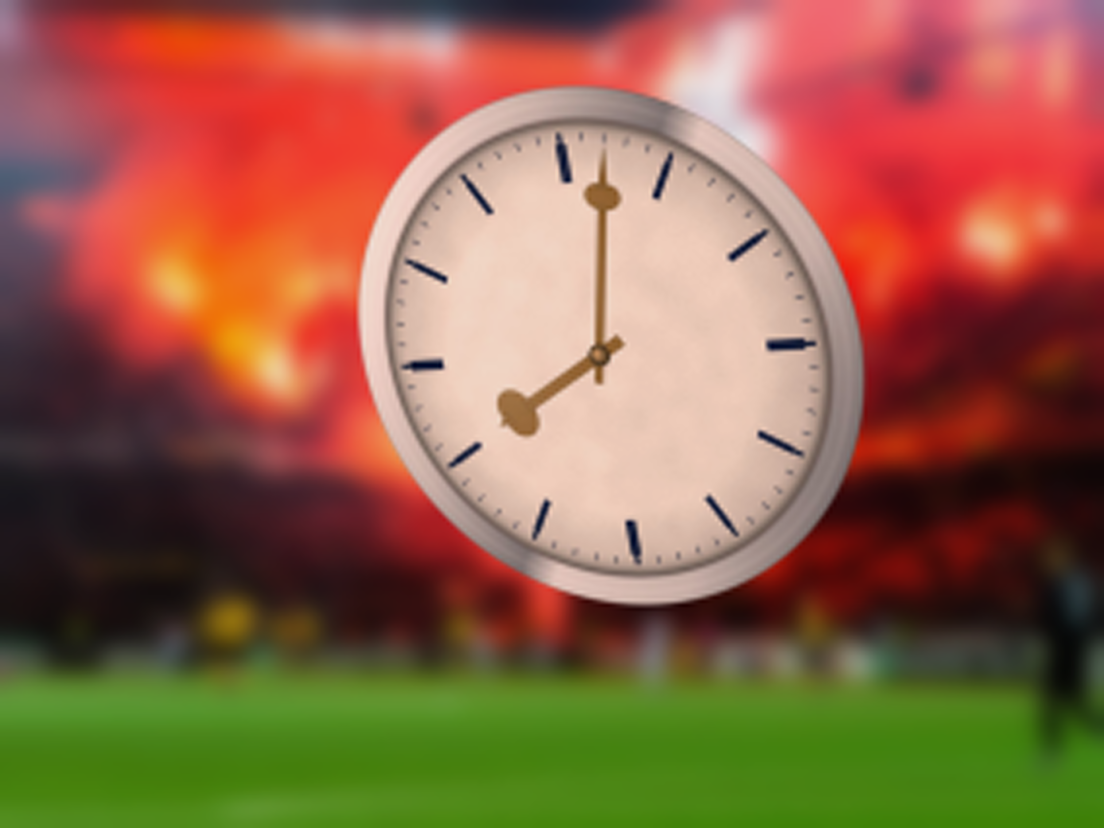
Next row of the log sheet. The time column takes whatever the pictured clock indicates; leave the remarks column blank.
8:02
